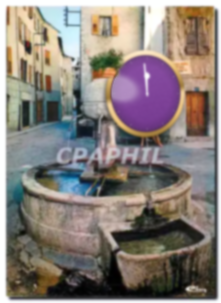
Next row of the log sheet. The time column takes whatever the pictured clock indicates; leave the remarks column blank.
11:59
